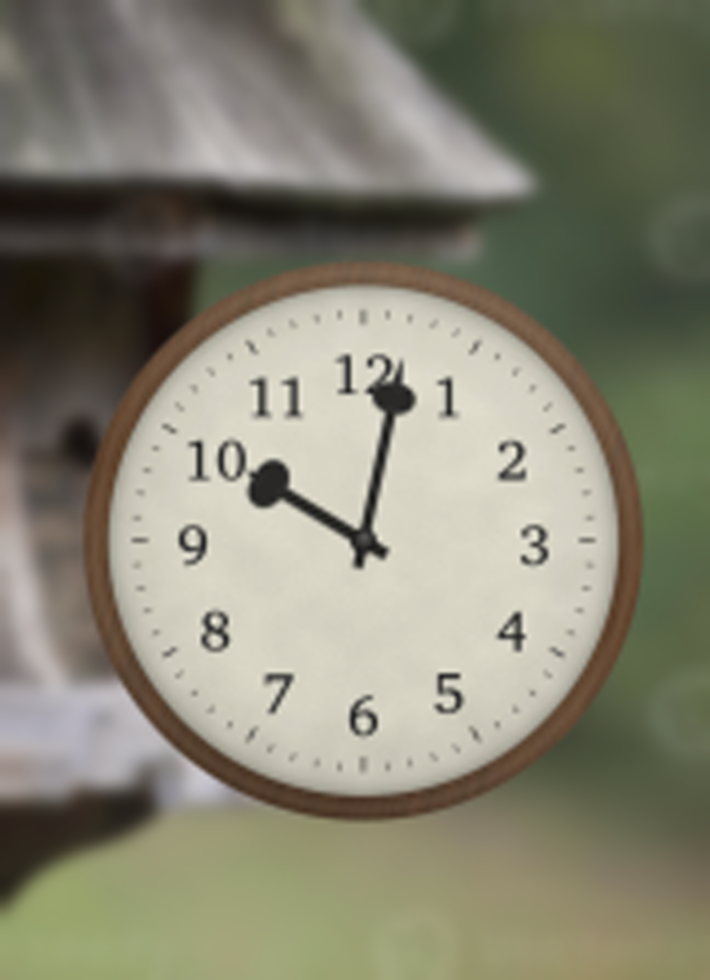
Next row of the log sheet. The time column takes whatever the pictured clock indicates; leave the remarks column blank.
10:02
